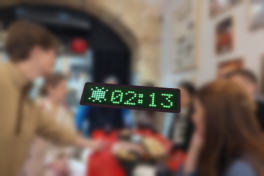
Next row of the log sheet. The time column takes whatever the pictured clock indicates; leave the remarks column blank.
2:13
